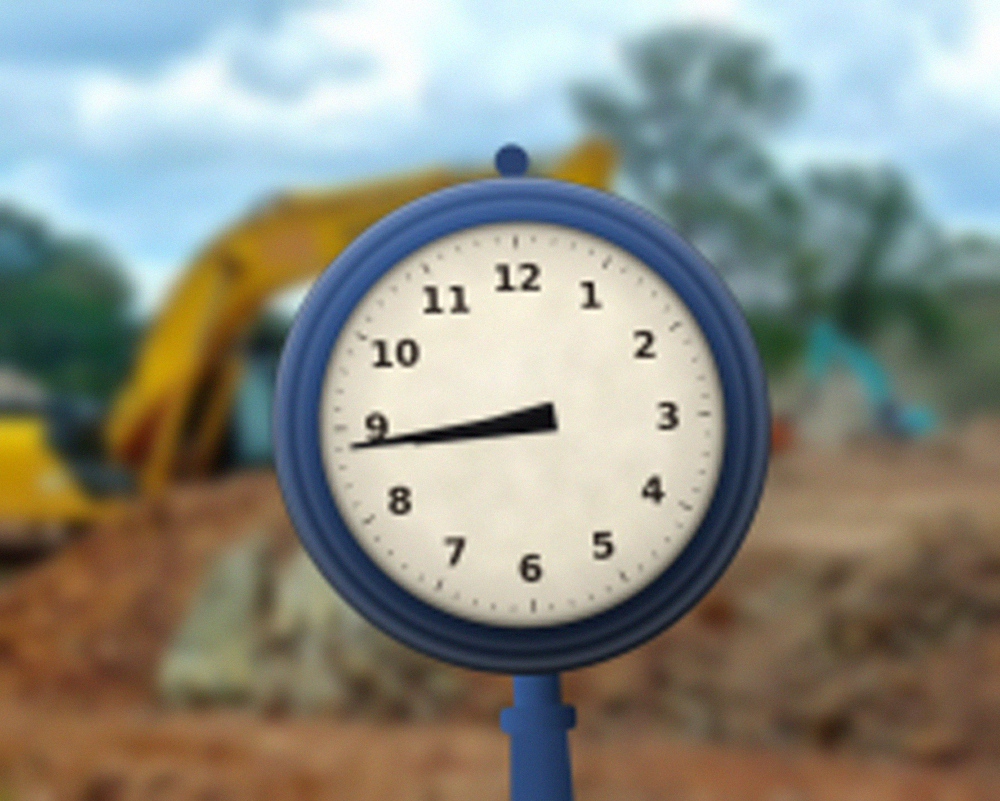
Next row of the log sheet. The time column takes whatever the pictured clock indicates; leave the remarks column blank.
8:44
